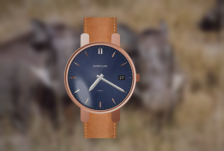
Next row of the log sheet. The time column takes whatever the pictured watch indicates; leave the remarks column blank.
7:20
